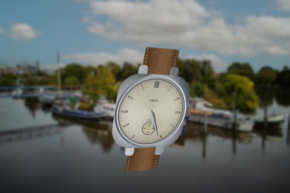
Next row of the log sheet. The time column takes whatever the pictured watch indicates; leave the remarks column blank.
5:26
